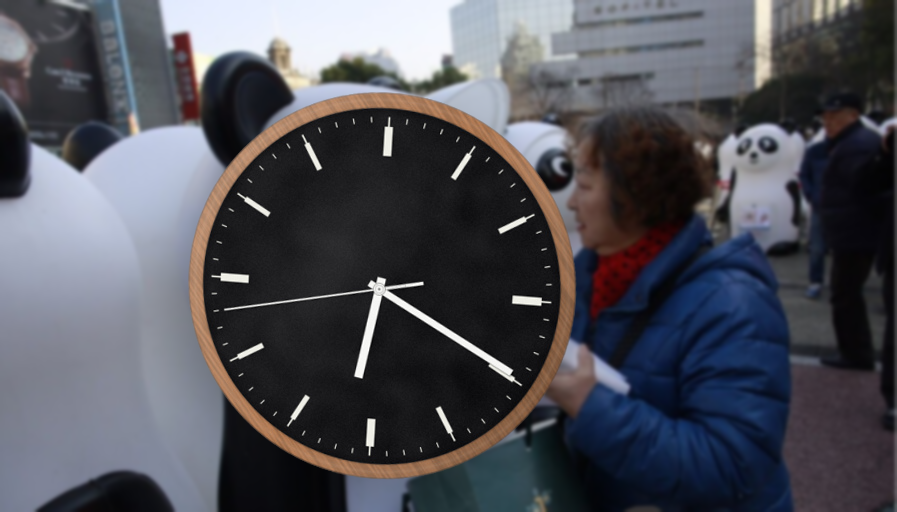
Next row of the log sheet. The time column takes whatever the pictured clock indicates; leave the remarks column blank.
6:19:43
